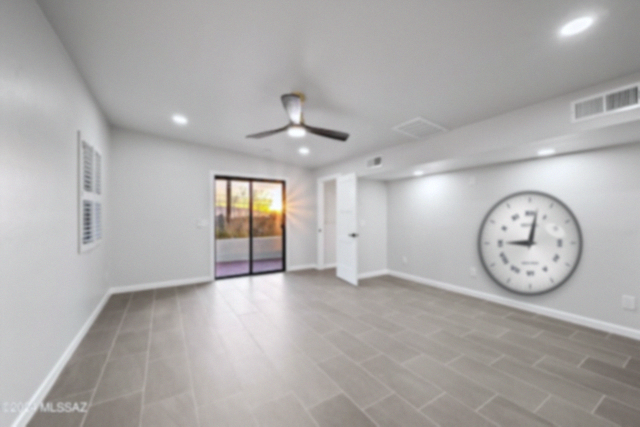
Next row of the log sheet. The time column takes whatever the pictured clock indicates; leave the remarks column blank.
9:02
